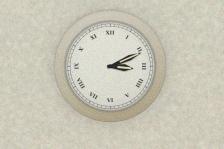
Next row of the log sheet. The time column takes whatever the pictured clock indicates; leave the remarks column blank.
3:11
